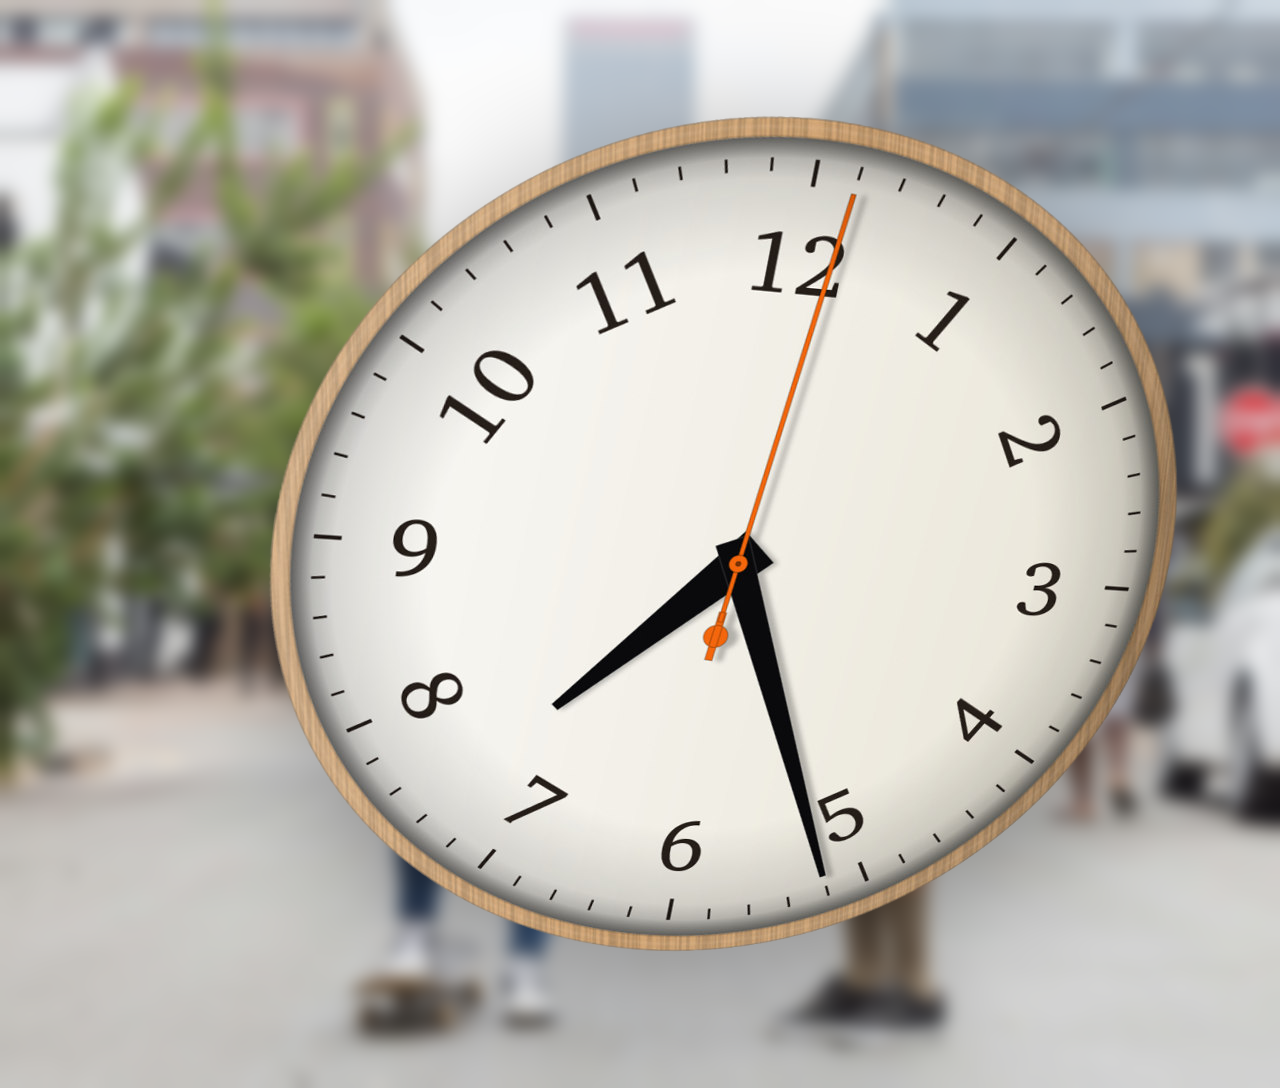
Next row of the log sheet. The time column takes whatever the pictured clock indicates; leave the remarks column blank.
7:26:01
